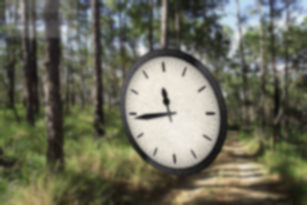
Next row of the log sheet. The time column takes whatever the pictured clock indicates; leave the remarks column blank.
11:44
